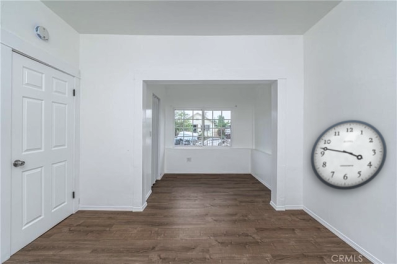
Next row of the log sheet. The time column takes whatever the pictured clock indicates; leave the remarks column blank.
3:47
